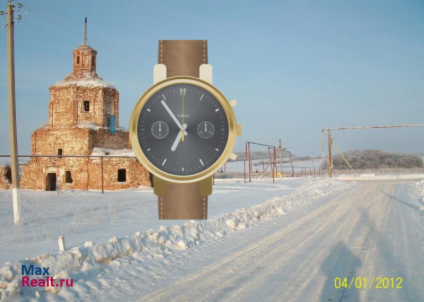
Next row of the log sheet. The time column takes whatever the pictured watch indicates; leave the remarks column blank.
6:54
